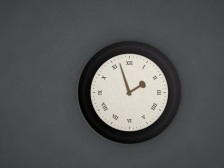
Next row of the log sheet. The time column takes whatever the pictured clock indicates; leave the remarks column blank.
1:57
